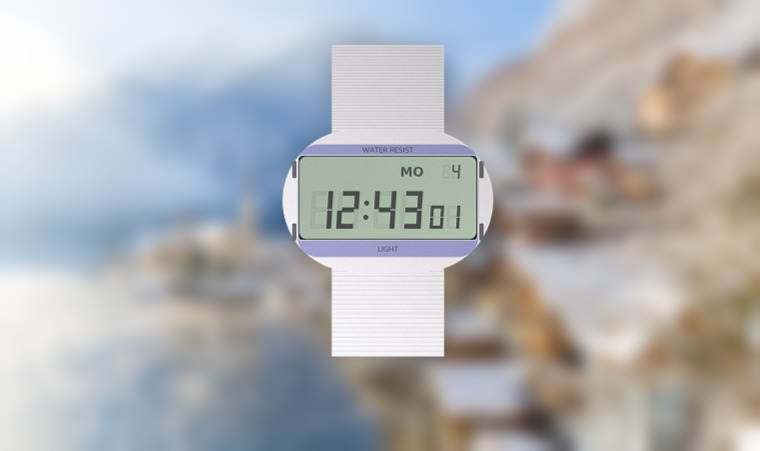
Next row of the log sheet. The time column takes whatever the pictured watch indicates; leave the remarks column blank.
12:43:01
